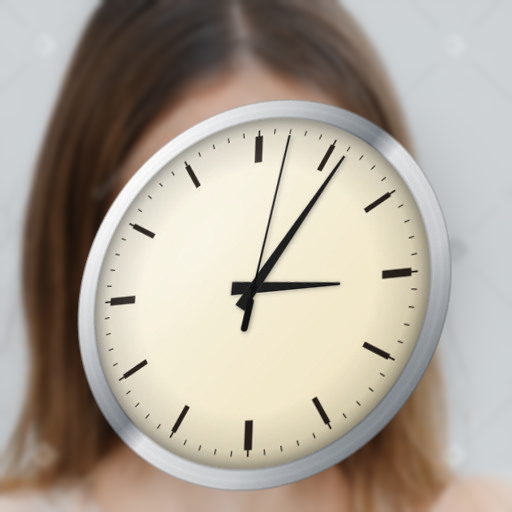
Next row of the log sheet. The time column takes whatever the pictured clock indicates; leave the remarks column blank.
3:06:02
